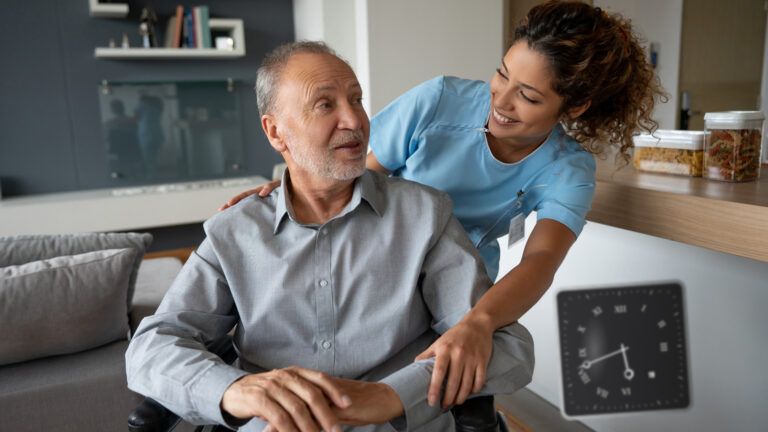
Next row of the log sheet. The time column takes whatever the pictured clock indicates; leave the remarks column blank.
5:42
